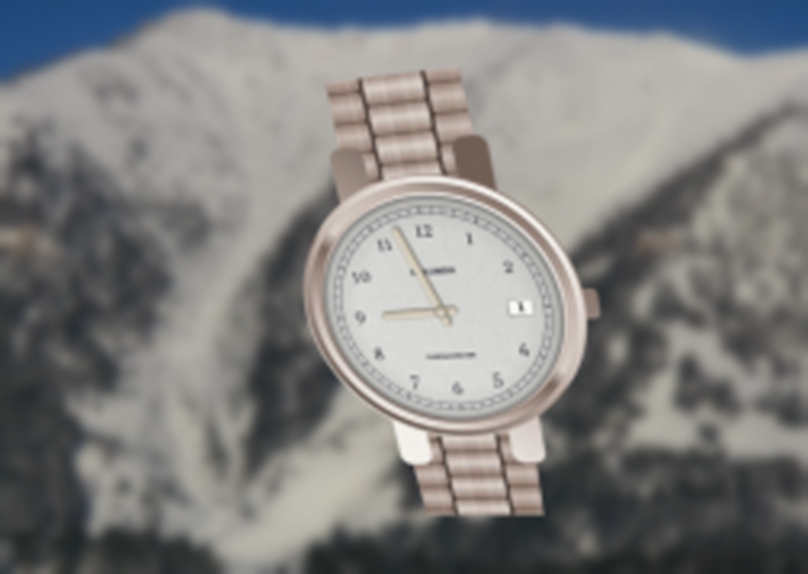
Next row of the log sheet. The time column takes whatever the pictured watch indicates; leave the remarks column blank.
8:57
